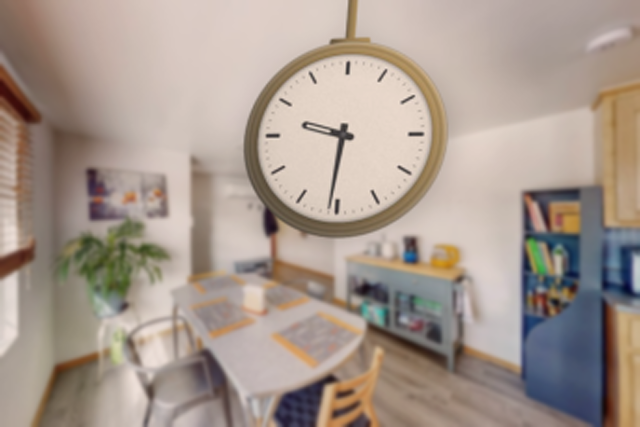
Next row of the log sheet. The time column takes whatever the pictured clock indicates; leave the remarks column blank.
9:31
